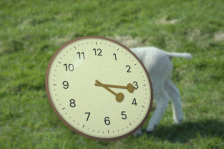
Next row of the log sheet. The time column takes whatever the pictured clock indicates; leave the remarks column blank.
4:16
